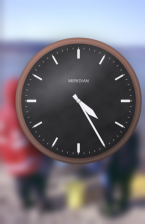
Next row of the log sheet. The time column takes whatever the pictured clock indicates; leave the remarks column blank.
4:25
